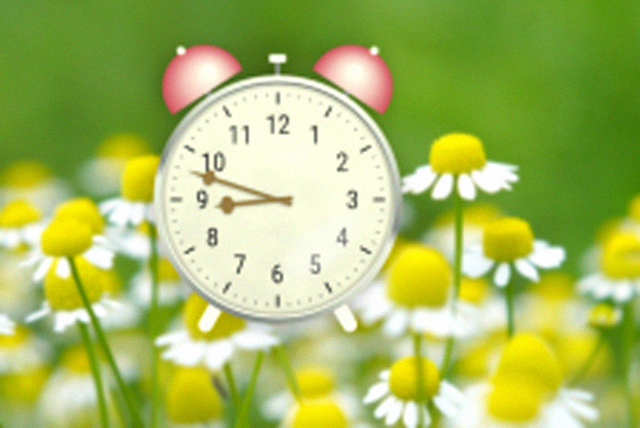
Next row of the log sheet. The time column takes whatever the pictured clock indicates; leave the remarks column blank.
8:48
